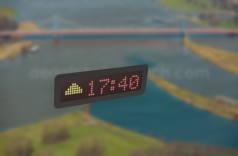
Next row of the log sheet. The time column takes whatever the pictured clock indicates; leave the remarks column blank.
17:40
